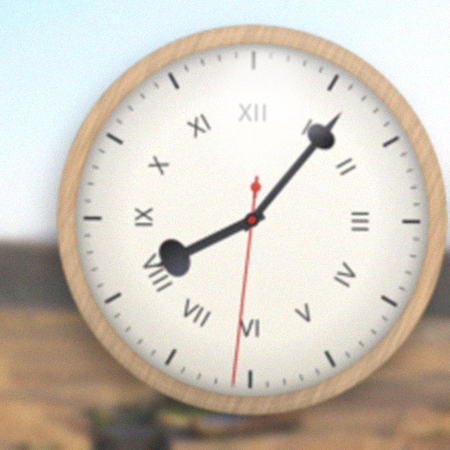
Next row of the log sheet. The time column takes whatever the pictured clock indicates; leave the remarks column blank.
8:06:31
